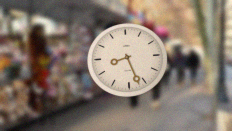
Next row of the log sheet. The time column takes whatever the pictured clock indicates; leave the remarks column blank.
8:27
